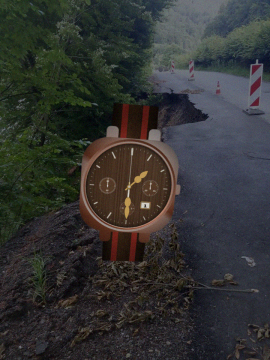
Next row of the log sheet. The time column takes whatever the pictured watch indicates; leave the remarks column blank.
1:30
